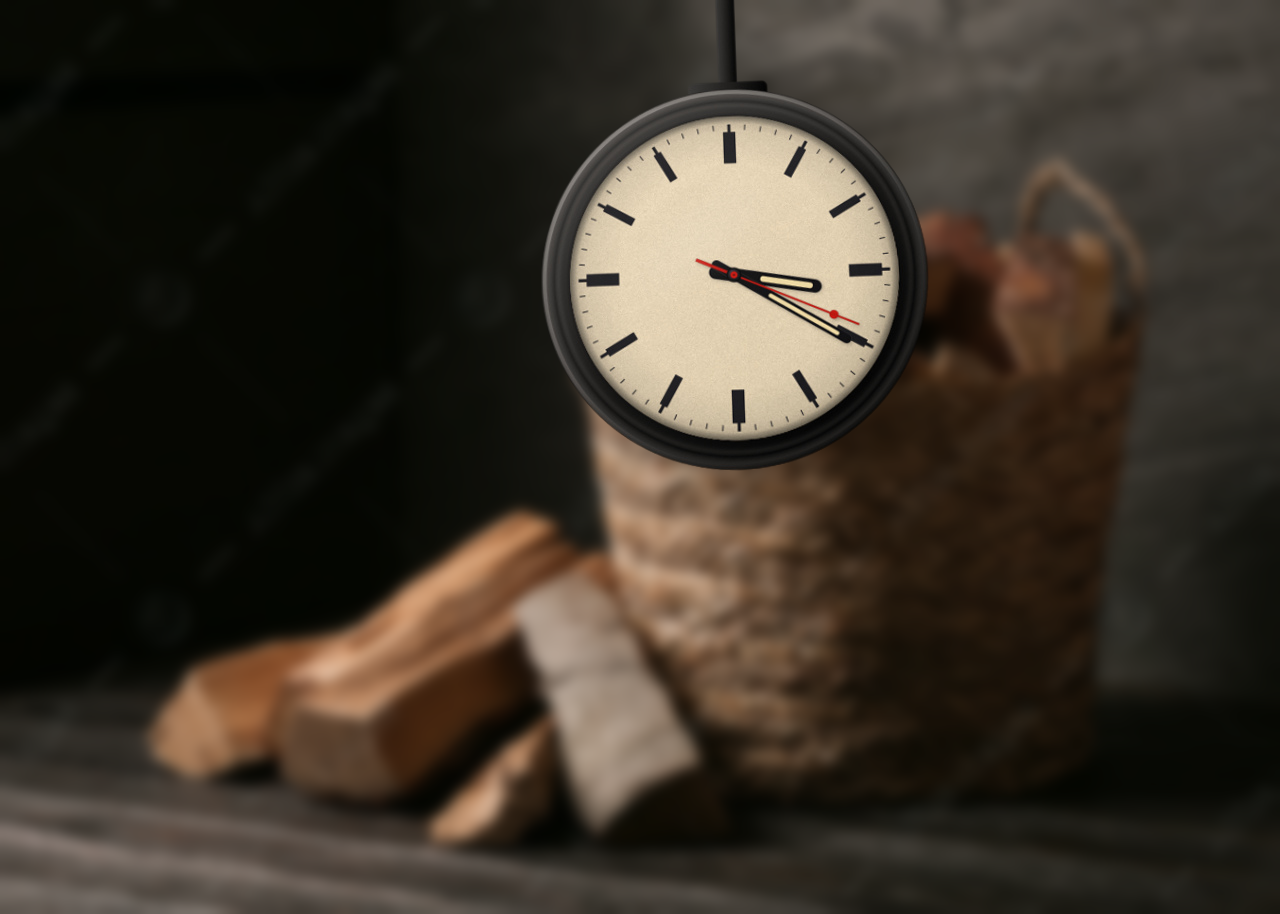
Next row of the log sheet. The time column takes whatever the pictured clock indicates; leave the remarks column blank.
3:20:19
